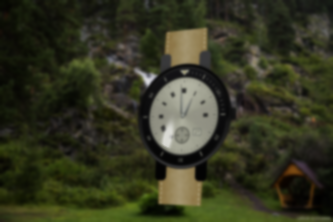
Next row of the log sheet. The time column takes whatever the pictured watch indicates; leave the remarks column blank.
12:59
